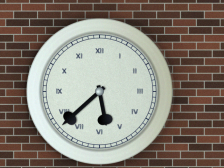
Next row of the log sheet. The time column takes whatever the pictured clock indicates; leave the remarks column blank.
5:38
